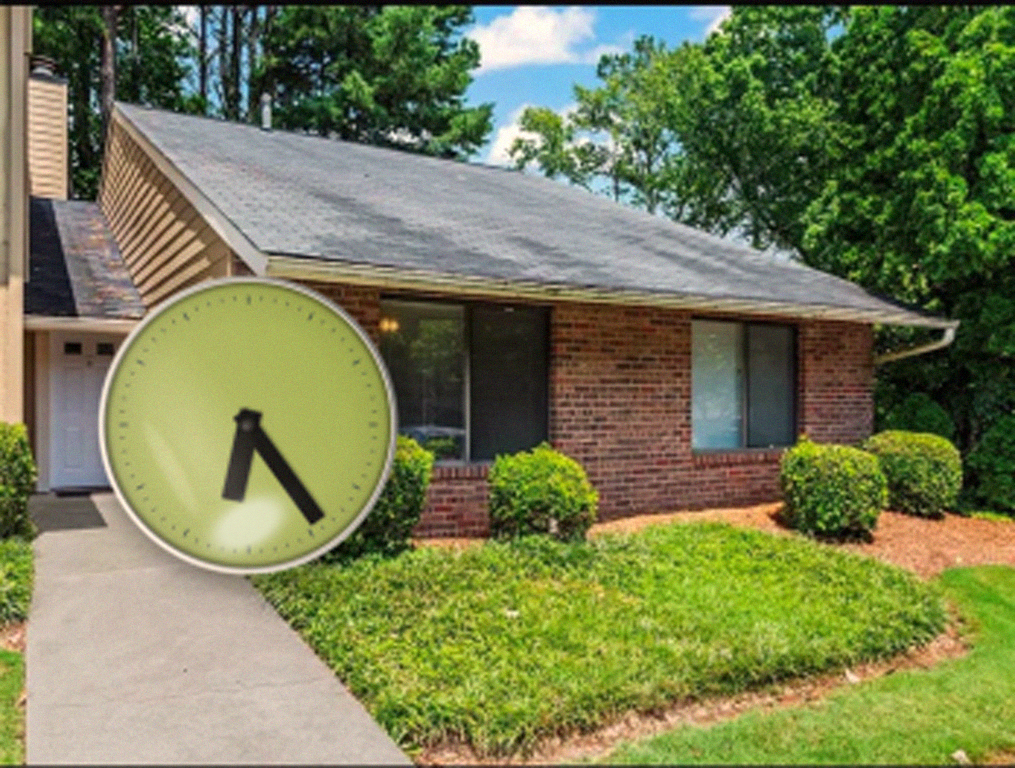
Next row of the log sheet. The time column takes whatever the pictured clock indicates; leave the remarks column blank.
6:24
